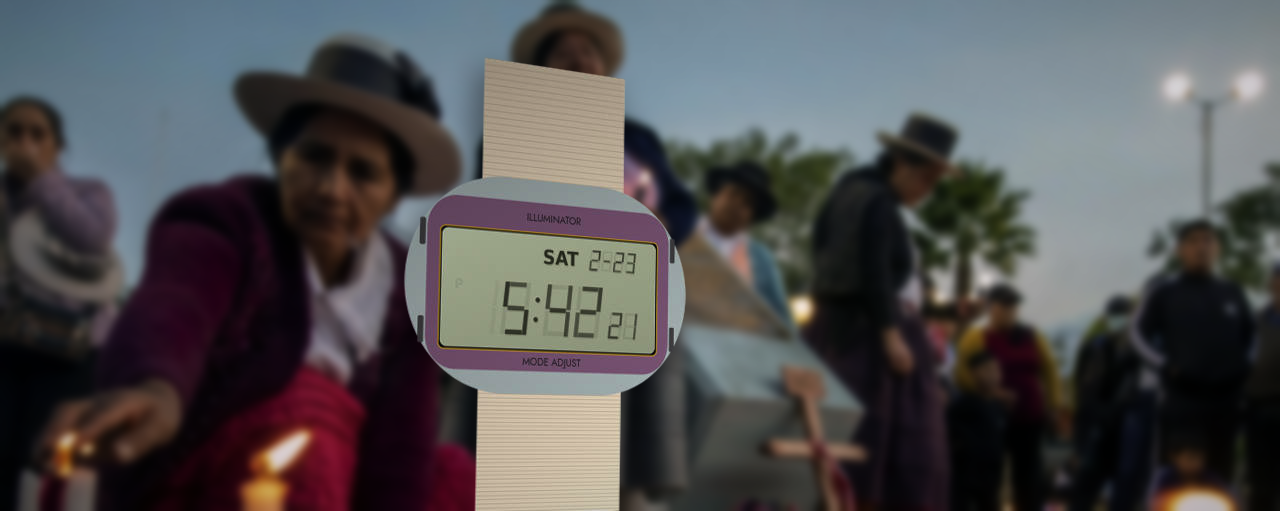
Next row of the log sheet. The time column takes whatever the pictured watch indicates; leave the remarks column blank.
5:42:21
